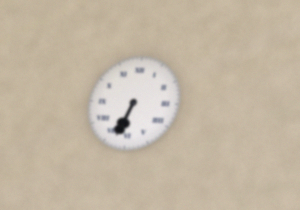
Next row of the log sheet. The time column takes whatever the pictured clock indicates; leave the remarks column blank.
6:33
